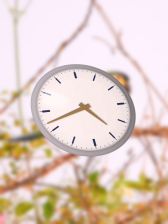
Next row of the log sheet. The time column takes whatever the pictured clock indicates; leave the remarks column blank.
4:42
